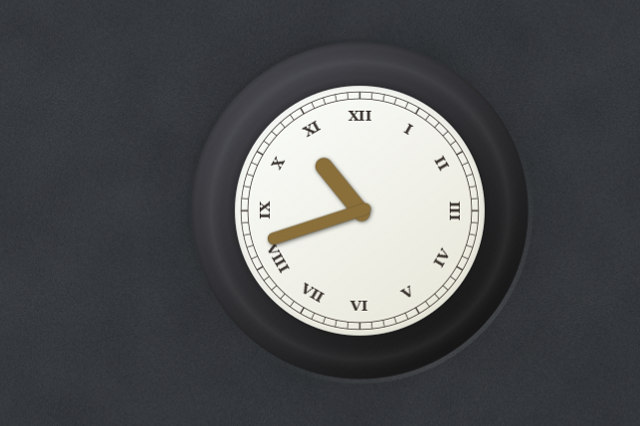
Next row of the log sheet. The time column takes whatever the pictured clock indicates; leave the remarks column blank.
10:42
